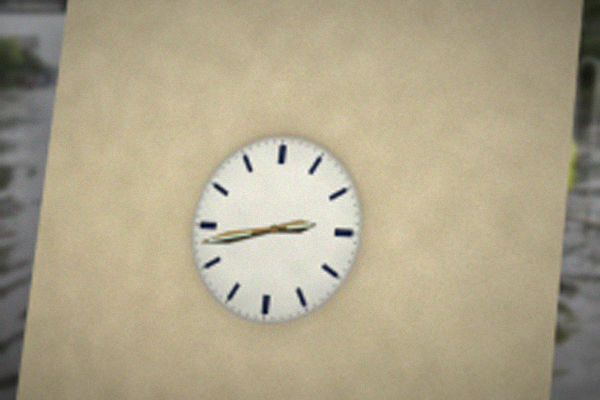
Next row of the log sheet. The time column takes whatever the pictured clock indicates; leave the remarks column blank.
2:43
